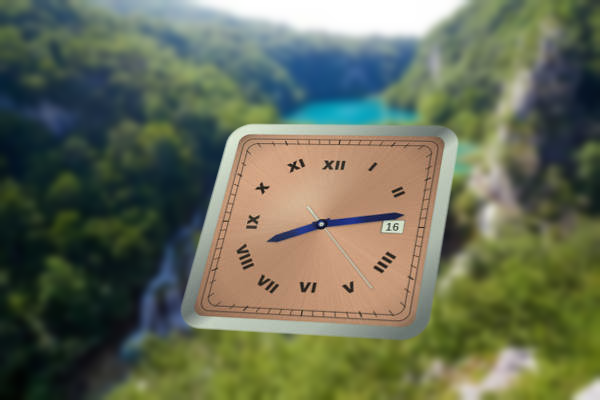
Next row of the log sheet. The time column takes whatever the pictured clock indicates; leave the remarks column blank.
8:13:23
